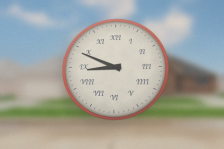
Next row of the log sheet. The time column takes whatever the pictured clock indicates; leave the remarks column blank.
8:49
